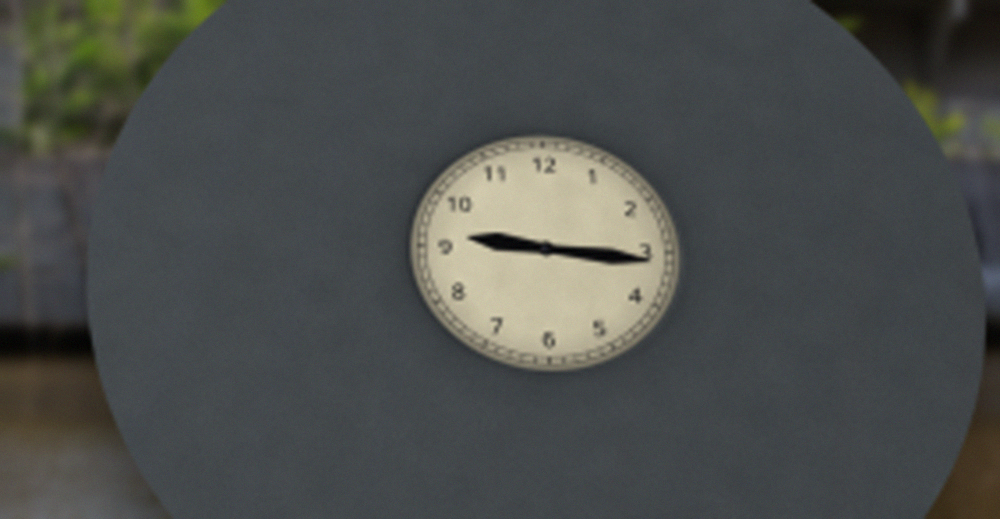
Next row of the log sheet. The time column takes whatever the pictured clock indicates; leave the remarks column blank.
9:16
